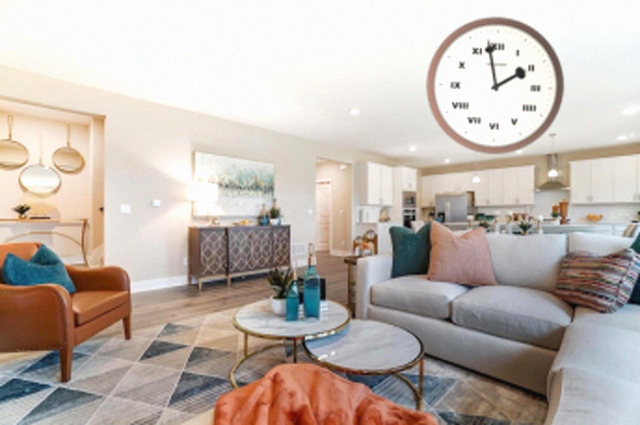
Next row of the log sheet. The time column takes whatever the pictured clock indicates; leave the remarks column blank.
1:58
